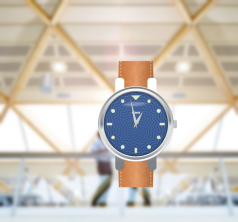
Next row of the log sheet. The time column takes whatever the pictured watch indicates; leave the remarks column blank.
12:58
